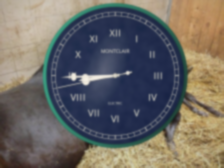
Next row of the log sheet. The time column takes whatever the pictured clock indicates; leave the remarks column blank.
8:44:43
